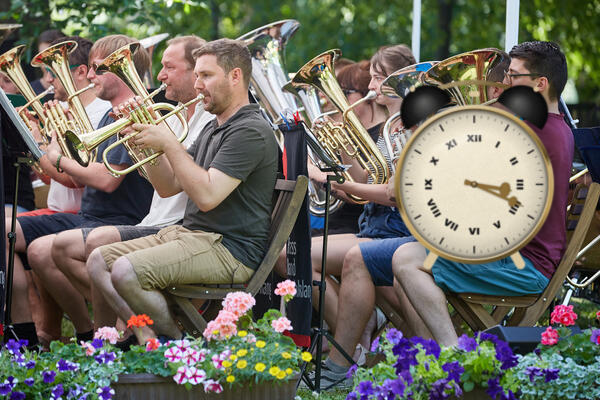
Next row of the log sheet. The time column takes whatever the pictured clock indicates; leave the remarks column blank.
3:19
